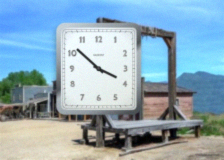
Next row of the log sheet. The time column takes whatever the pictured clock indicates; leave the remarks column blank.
3:52
